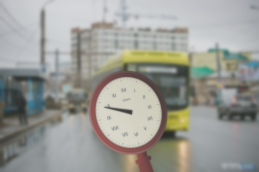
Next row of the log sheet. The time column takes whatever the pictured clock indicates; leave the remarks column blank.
9:49
